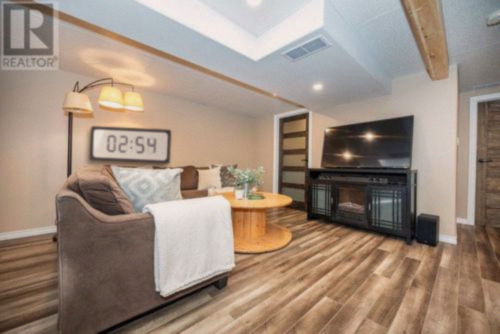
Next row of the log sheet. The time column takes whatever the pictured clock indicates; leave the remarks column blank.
2:54
